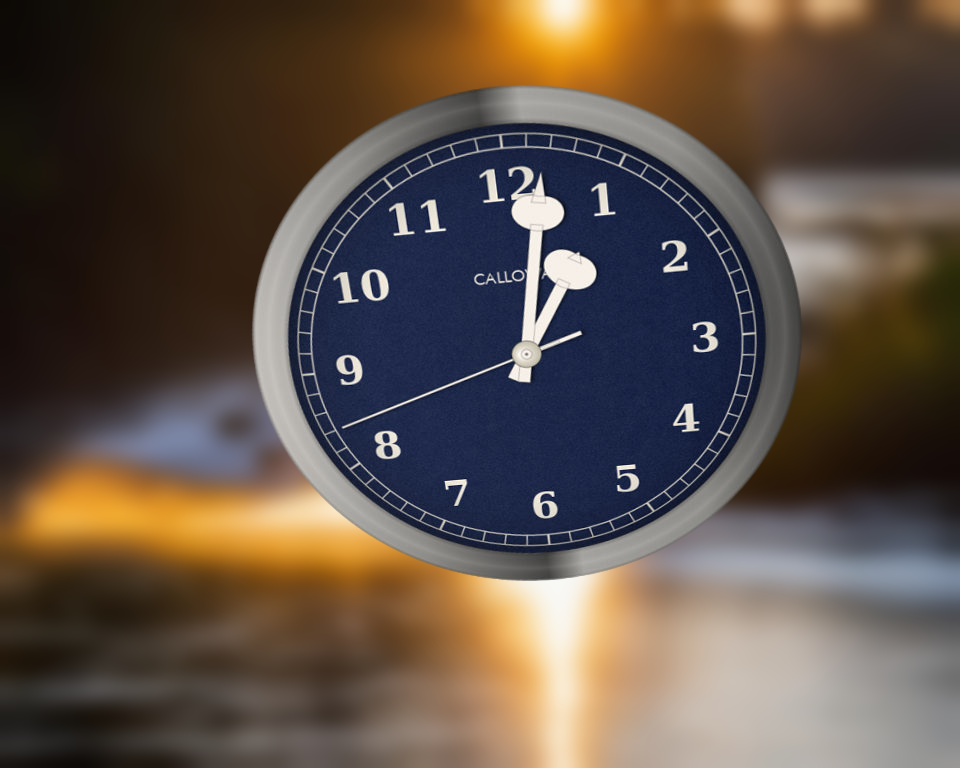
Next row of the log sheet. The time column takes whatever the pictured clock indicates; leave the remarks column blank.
1:01:42
